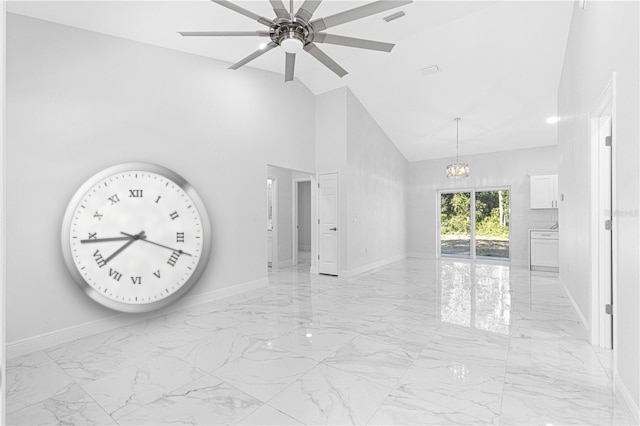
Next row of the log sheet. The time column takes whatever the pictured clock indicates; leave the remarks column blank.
7:44:18
